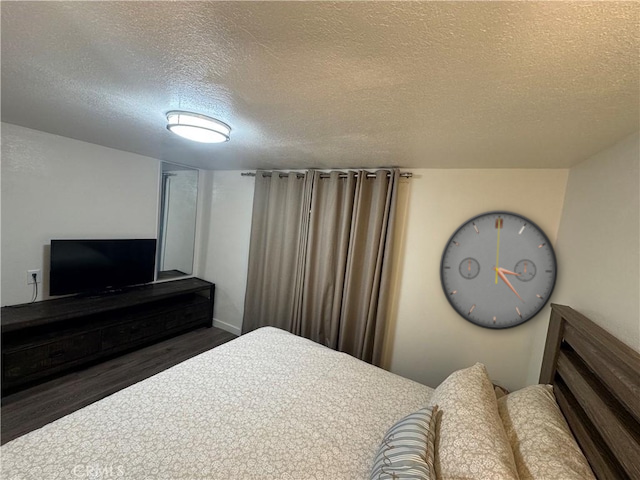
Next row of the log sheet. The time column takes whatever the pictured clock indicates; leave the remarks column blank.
3:23
